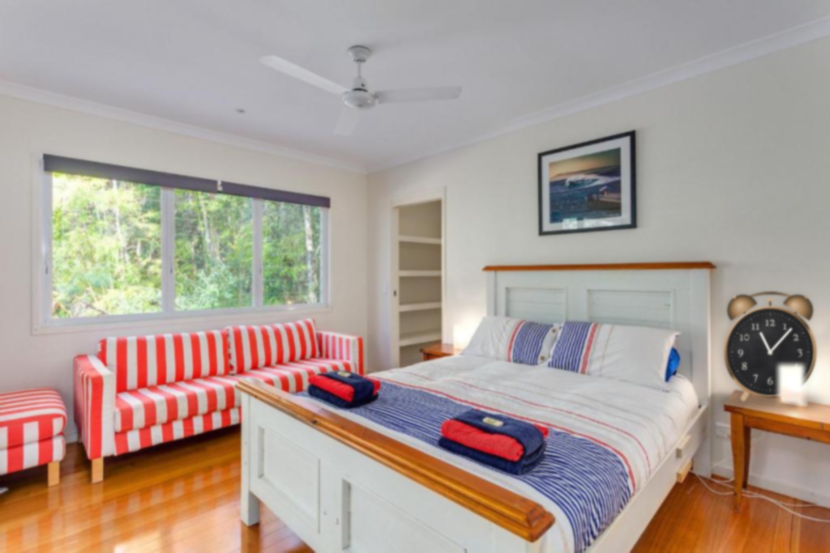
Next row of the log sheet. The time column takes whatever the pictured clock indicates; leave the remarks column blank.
11:07
